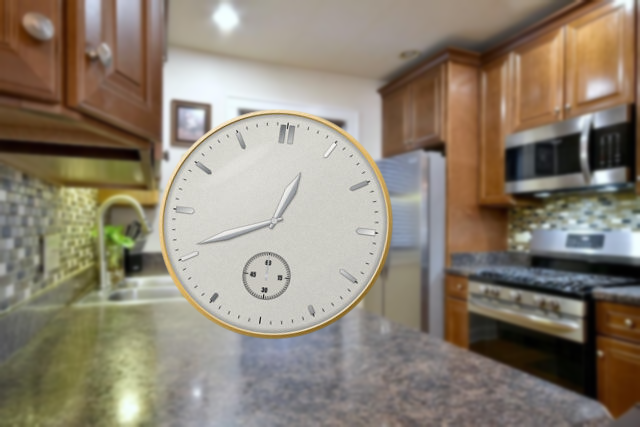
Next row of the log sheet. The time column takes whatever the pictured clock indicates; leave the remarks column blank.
12:41
